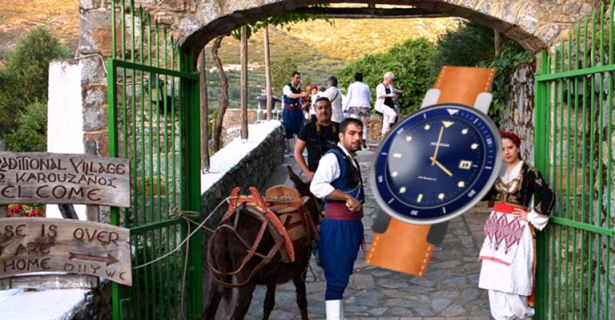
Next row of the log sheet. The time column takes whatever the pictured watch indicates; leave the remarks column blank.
3:59
